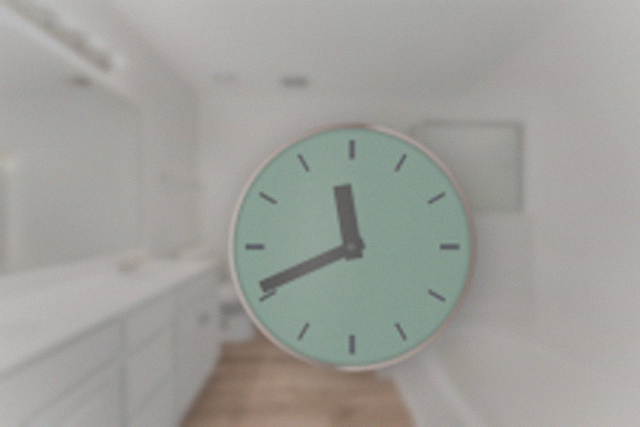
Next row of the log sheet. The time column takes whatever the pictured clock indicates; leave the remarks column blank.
11:41
